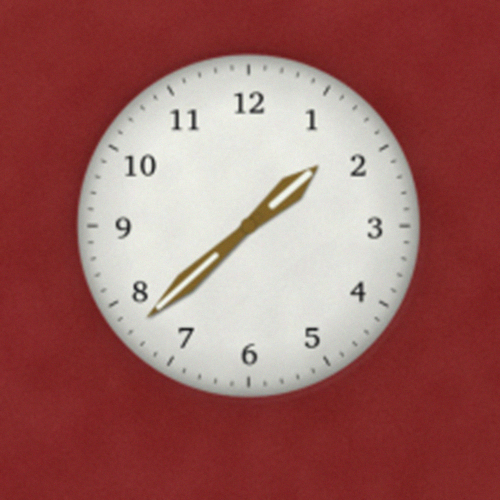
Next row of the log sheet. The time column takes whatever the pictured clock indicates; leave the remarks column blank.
1:38
